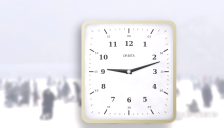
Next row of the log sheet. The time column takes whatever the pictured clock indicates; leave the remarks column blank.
9:12
